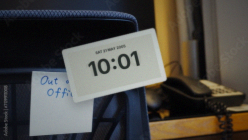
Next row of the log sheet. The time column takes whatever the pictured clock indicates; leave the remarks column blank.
10:01
